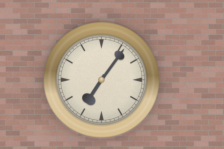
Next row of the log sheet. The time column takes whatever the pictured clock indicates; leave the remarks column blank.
7:06
